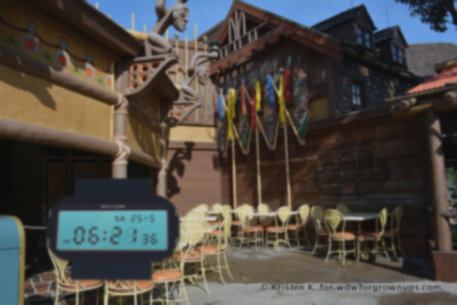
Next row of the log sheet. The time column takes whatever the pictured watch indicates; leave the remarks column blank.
6:21:36
